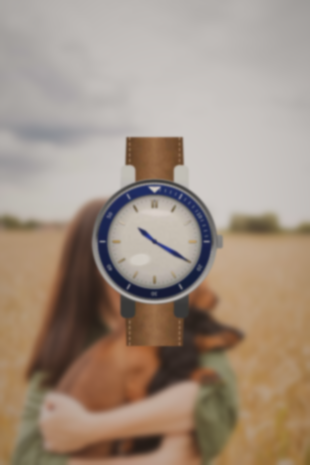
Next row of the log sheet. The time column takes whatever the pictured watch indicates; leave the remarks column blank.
10:20
